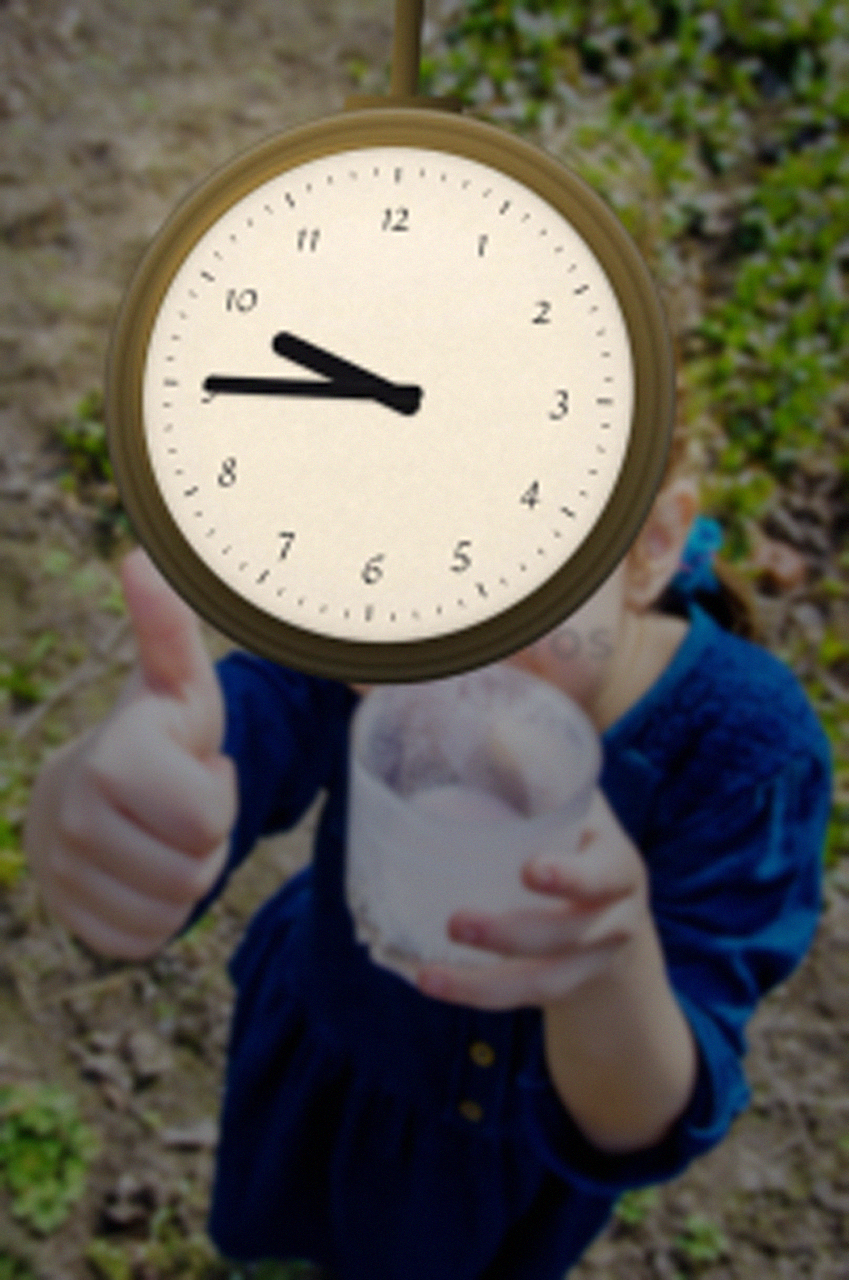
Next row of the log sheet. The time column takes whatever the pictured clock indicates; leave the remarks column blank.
9:45
